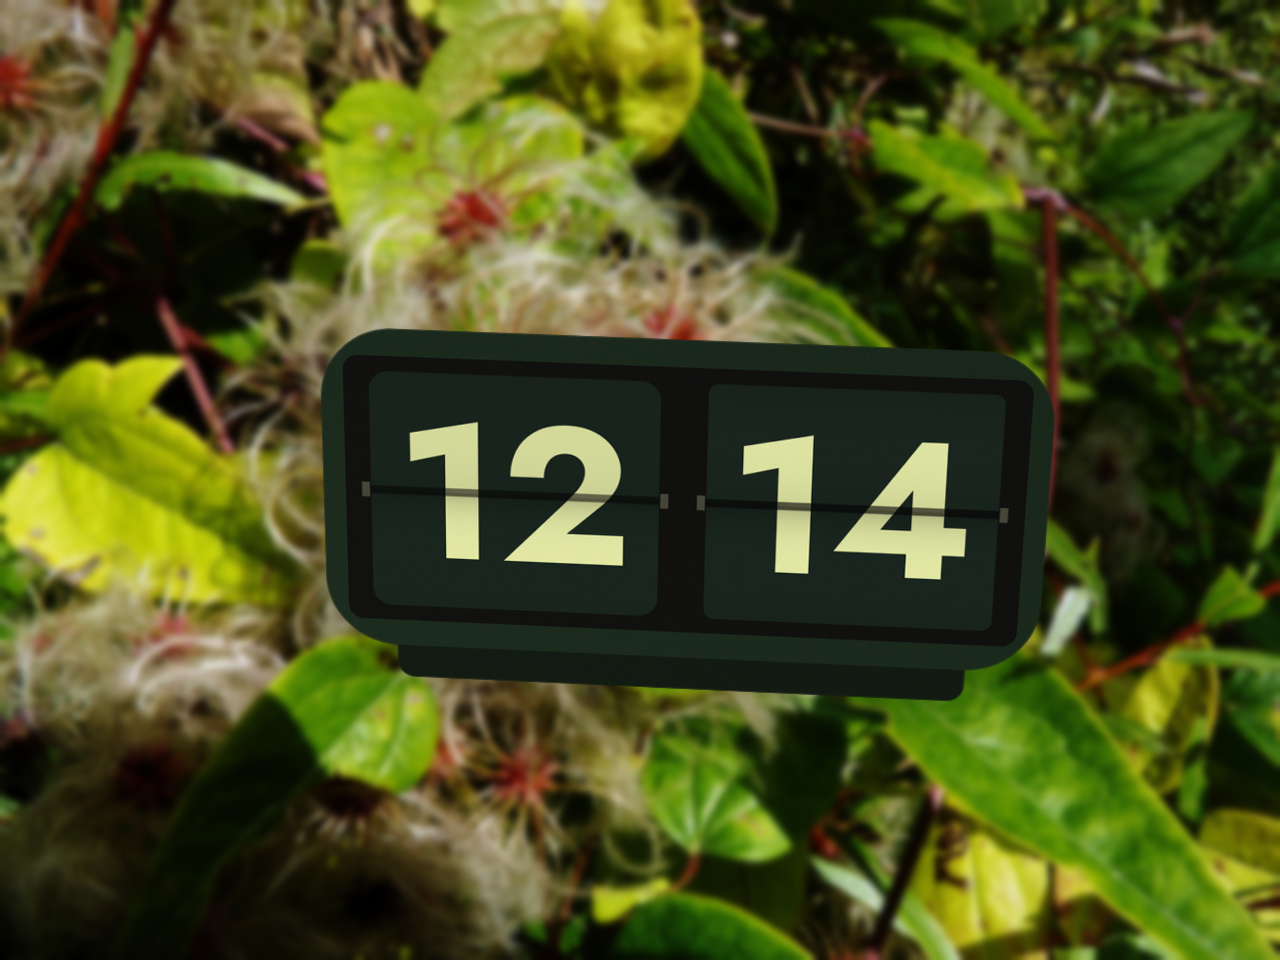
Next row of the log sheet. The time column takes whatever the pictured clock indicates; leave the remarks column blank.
12:14
